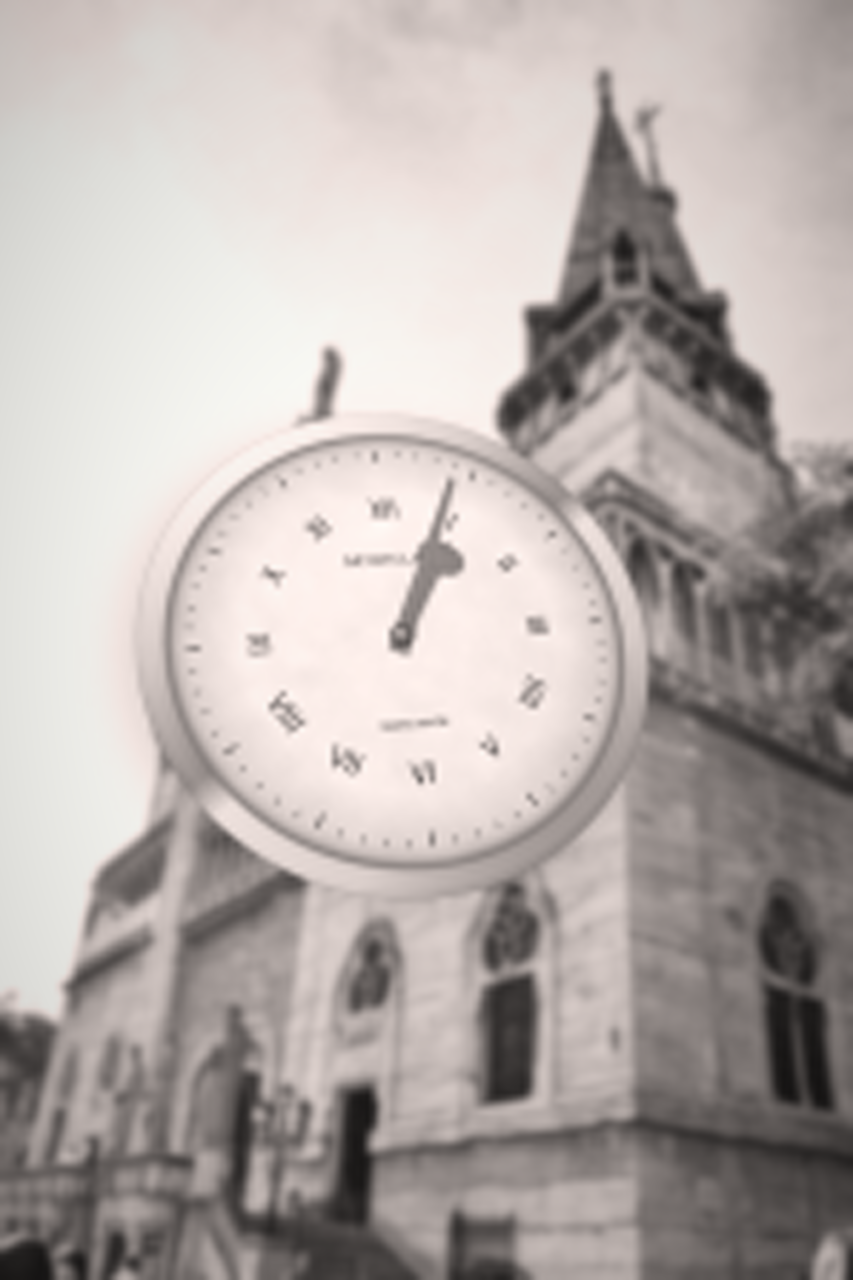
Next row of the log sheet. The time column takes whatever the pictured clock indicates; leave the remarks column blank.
1:04
